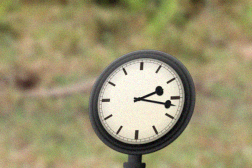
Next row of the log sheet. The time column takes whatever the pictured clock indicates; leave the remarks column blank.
2:17
